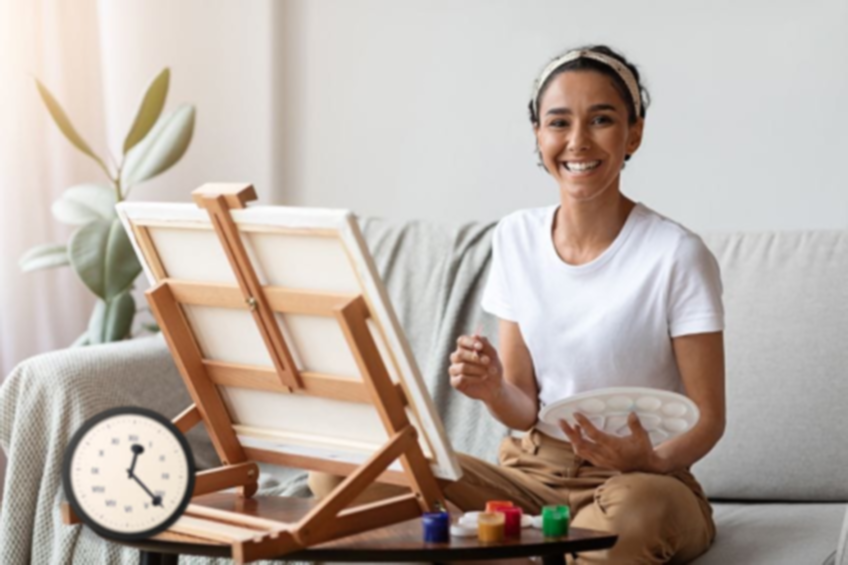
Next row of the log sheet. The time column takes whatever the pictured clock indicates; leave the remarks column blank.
12:22
